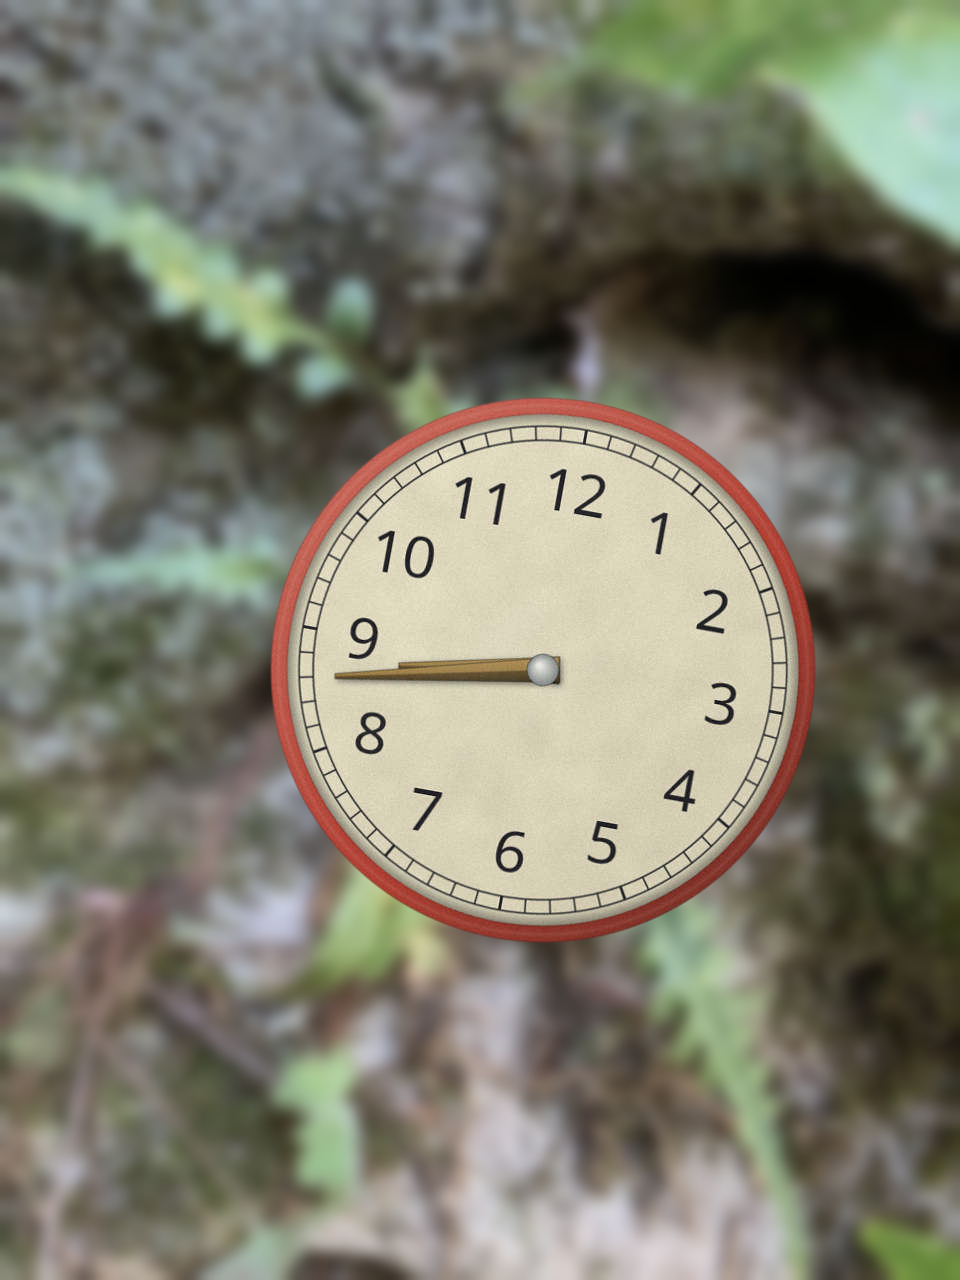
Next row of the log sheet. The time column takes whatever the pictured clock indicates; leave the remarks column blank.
8:43
